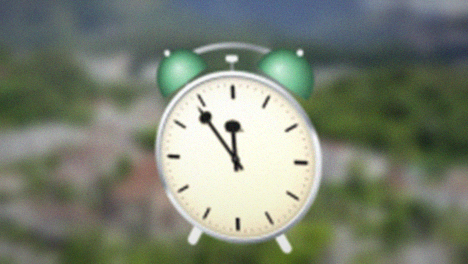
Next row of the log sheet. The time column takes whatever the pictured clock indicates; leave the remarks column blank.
11:54
